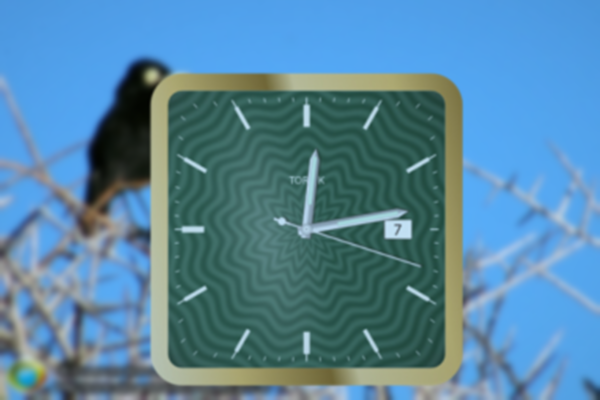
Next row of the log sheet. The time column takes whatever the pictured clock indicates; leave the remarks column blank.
12:13:18
